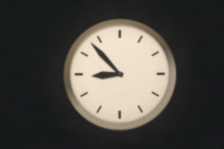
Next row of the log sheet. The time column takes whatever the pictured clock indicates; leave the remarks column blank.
8:53
